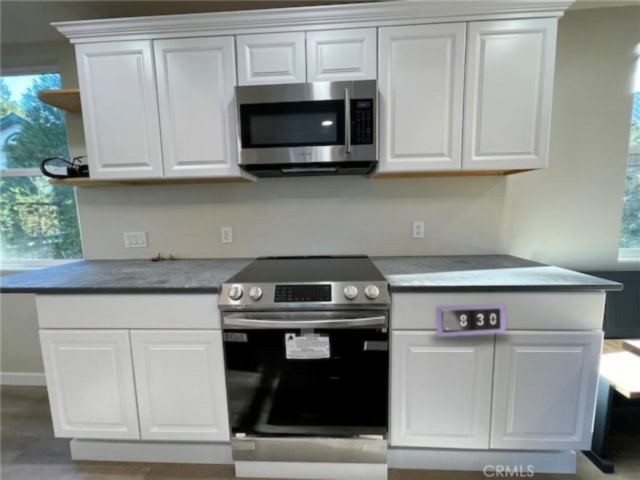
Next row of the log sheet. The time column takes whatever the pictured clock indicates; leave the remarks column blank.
8:30
